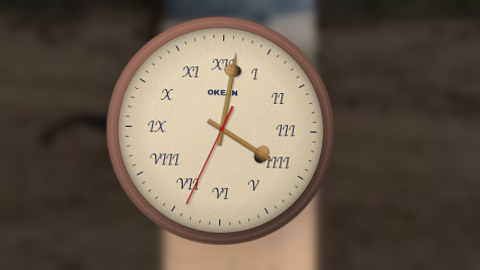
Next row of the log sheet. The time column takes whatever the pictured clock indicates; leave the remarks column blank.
4:01:34
